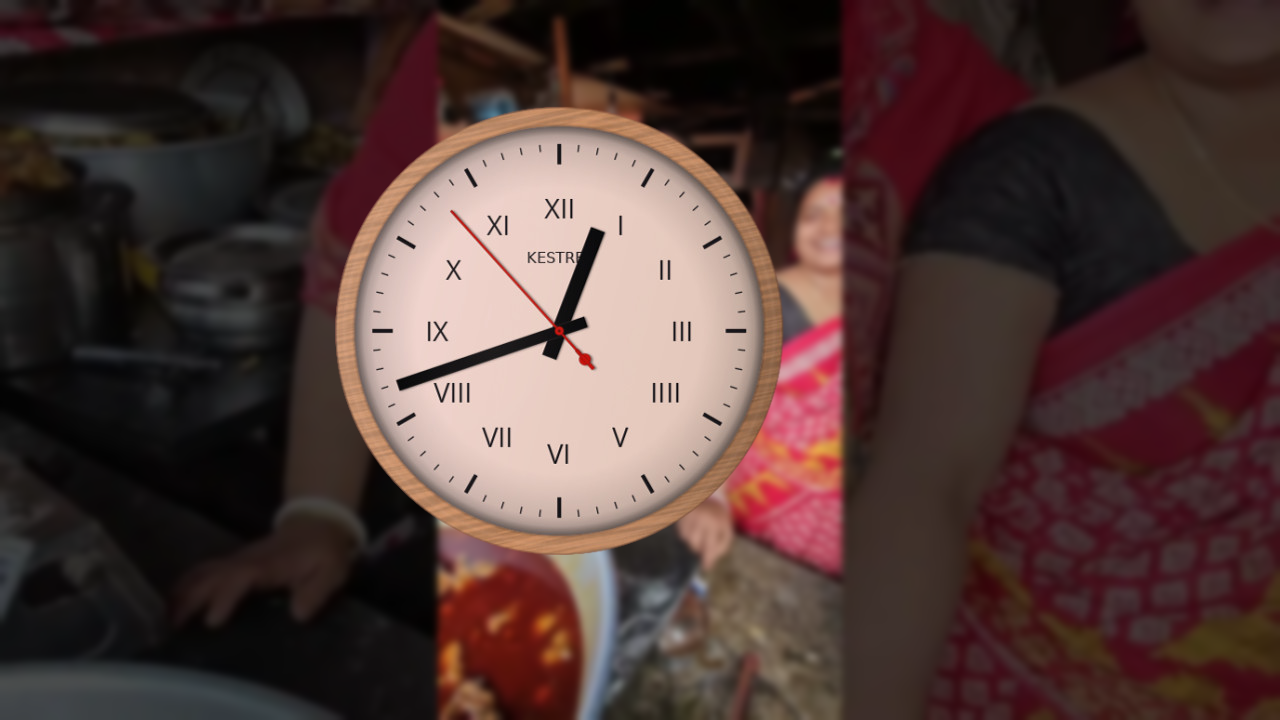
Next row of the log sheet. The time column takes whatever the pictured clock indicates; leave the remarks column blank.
12:41:53
